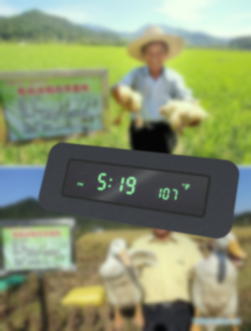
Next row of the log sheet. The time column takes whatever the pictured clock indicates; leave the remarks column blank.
5:19
